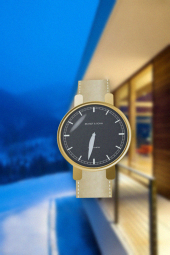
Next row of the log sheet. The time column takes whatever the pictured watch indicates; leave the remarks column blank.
6:32
